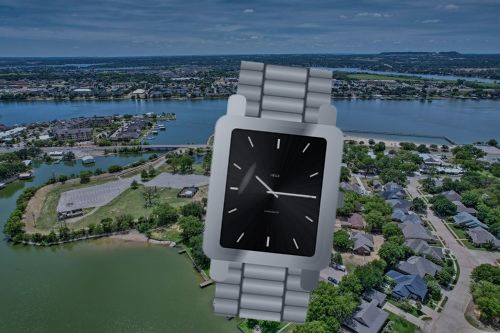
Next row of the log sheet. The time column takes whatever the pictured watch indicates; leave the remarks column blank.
10:15
